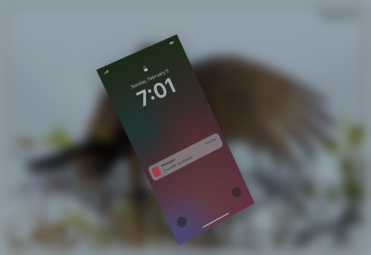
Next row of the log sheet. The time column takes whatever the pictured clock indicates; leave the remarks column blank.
7:01
